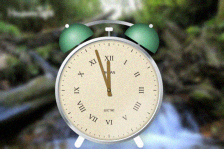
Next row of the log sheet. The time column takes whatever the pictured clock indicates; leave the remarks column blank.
11:57
